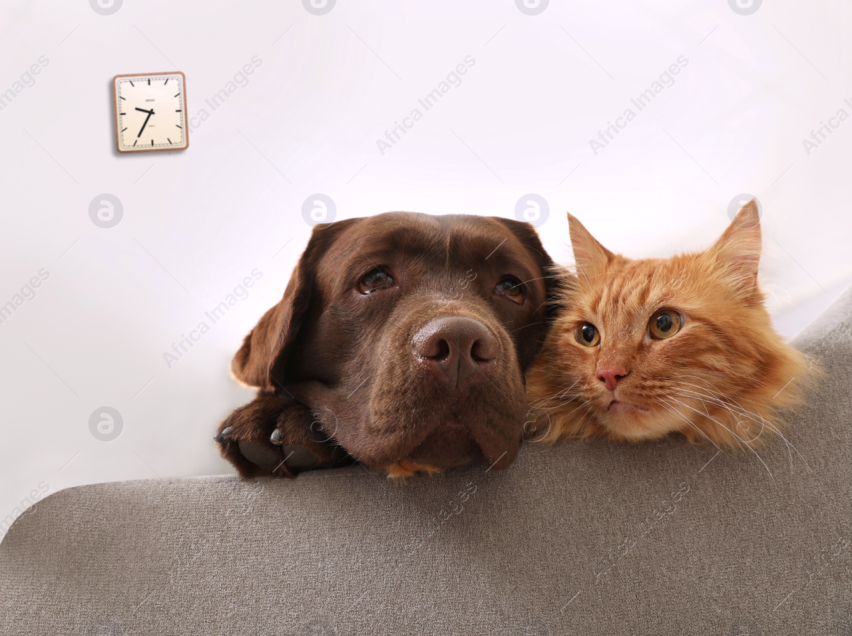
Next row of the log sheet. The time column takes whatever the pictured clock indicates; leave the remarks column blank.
9:35
